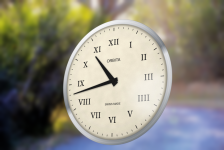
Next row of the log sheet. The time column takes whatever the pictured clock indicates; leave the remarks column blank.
10:43
